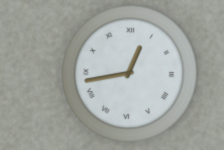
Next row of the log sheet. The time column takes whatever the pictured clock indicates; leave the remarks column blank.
12:43
